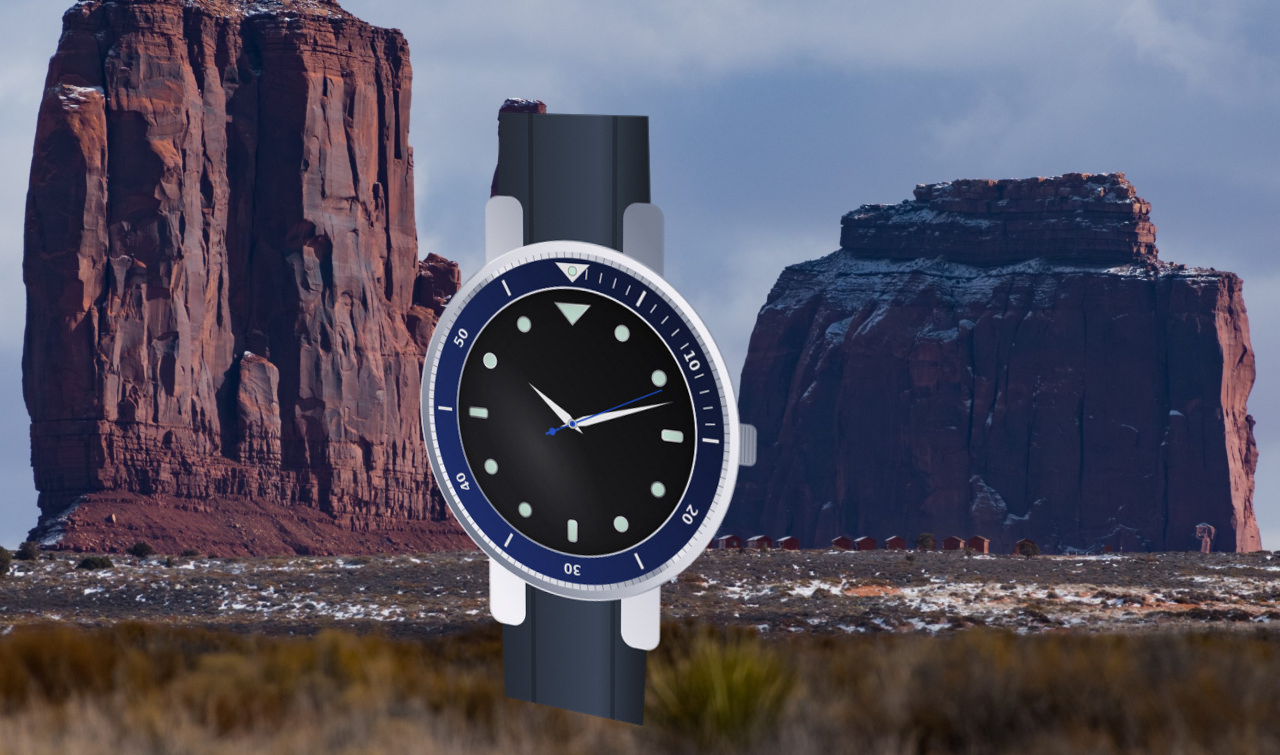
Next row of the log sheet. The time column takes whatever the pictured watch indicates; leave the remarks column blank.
10:12:11
